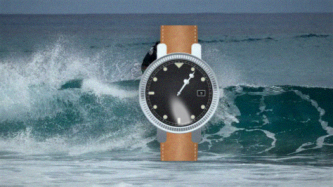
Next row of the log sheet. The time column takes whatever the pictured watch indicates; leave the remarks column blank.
1:06
